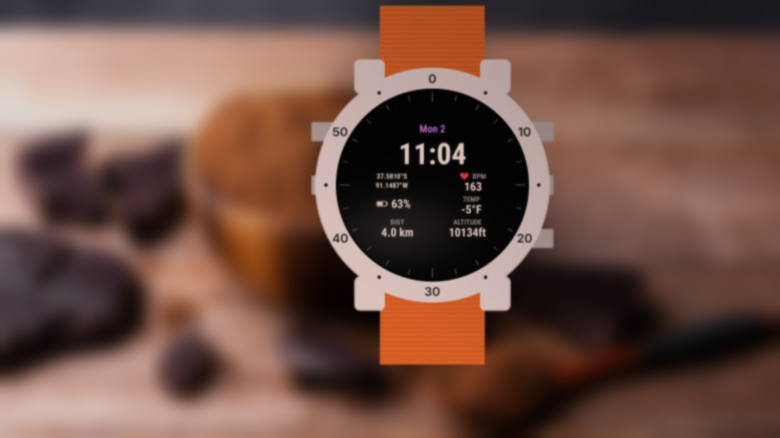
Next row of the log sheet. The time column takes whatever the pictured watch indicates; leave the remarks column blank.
11:04
